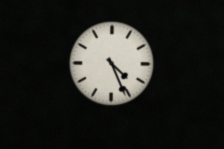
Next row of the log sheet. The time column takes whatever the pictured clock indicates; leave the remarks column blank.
4:26
